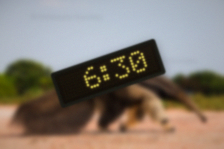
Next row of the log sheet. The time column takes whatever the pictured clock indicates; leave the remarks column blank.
6:30
